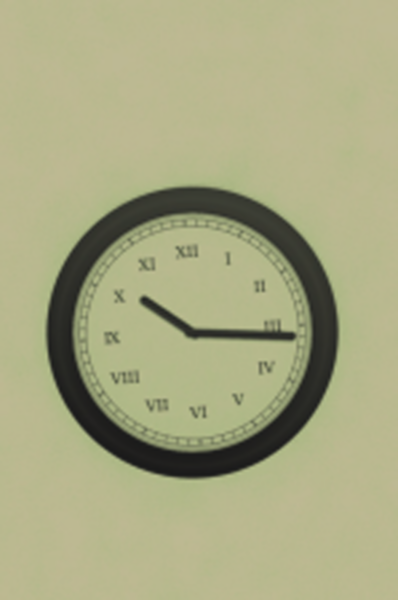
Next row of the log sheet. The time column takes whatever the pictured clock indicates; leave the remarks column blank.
10:16
